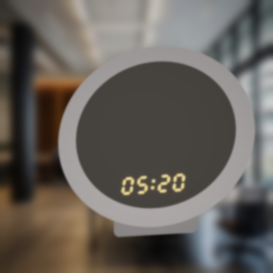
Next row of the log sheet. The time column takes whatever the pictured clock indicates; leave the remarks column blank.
5:20
